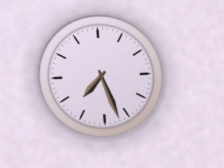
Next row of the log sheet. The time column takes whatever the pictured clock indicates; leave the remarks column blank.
7:27
